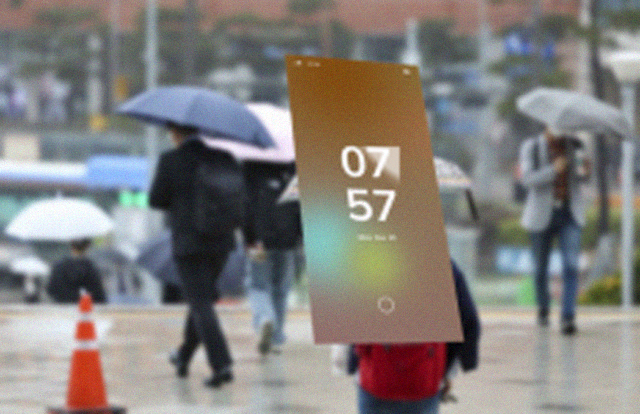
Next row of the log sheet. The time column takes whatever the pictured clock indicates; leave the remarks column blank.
7:57
